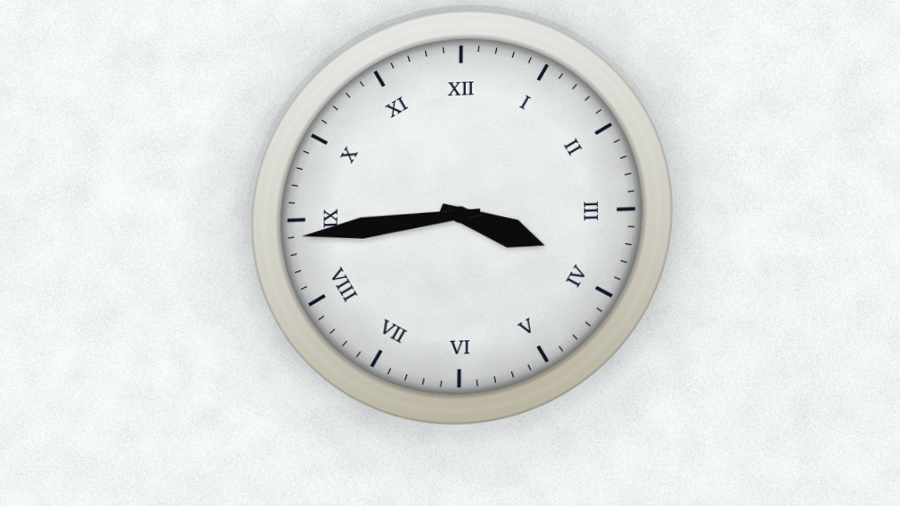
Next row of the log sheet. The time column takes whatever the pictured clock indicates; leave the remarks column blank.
3:44
